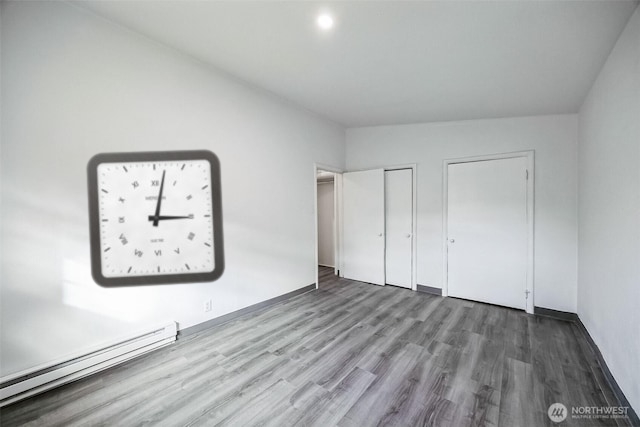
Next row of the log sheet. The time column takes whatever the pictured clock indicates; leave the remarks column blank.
3:02
